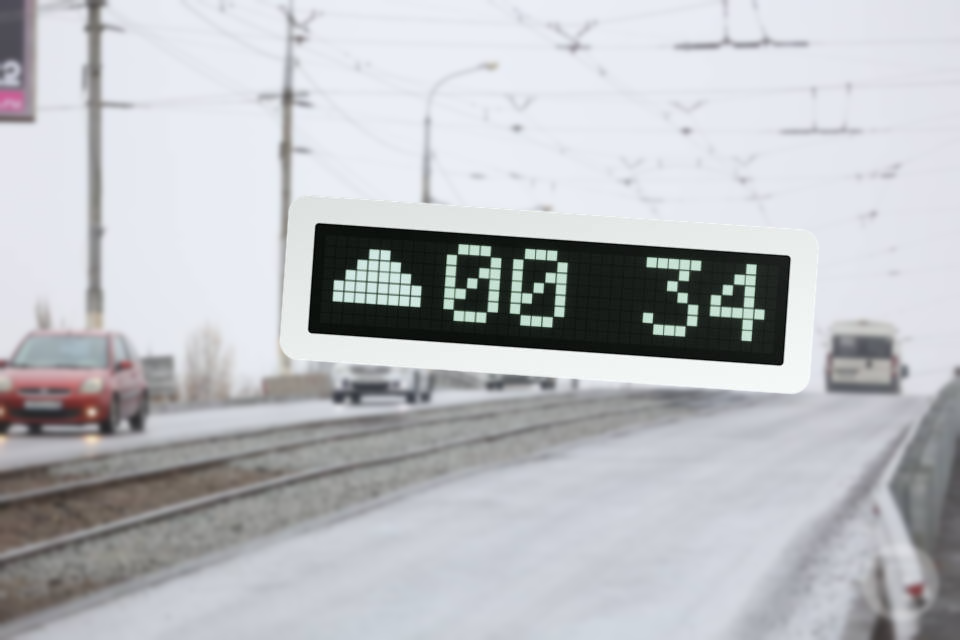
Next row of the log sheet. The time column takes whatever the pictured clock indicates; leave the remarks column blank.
0:34
